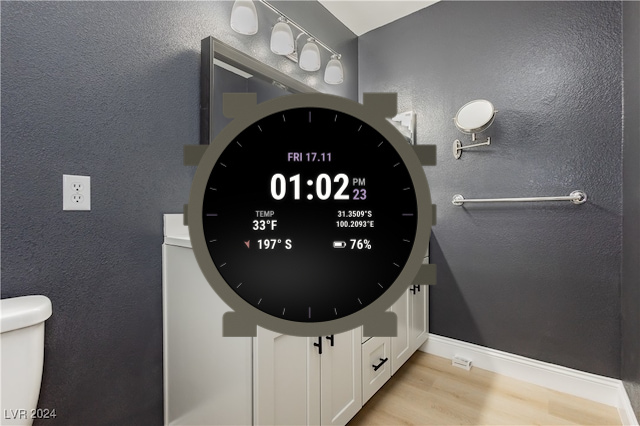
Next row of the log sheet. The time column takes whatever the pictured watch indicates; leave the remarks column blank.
1:02:23
